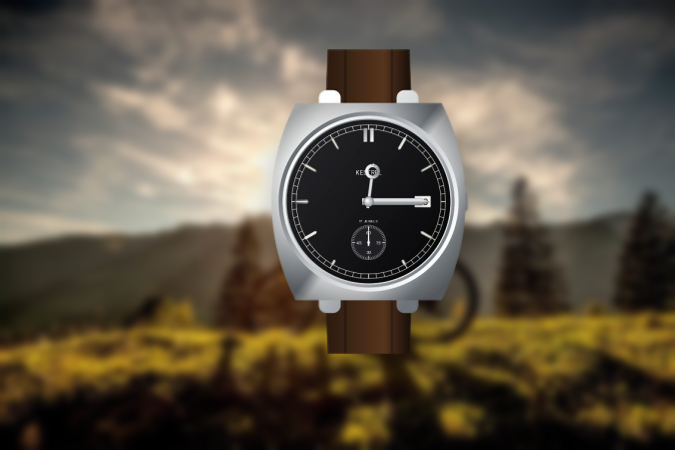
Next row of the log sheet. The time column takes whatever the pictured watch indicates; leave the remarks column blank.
12:15
